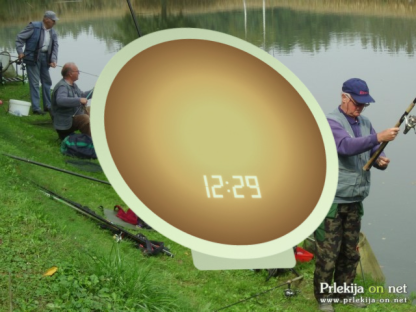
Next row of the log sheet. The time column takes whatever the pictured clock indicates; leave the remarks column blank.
12:29
